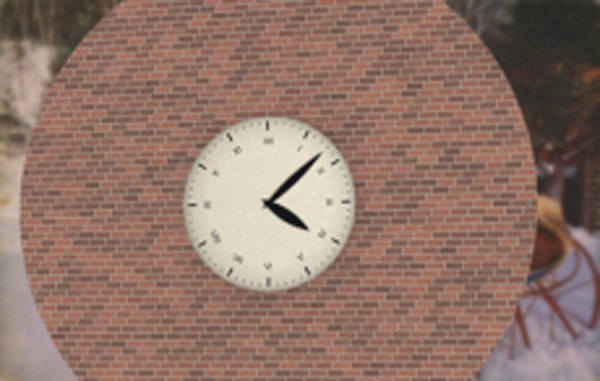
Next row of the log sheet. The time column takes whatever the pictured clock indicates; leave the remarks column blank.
4:08
